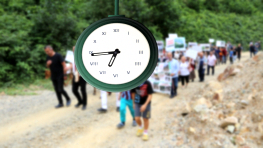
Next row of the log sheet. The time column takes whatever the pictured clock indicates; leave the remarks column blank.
6:44
